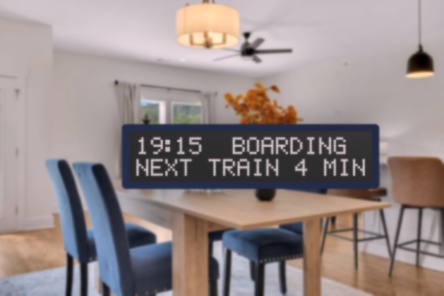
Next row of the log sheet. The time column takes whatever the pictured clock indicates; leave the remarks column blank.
19:15
